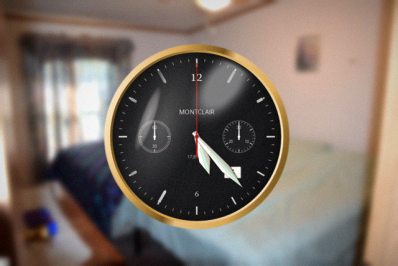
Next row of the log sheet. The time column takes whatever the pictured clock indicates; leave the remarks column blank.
5:23
